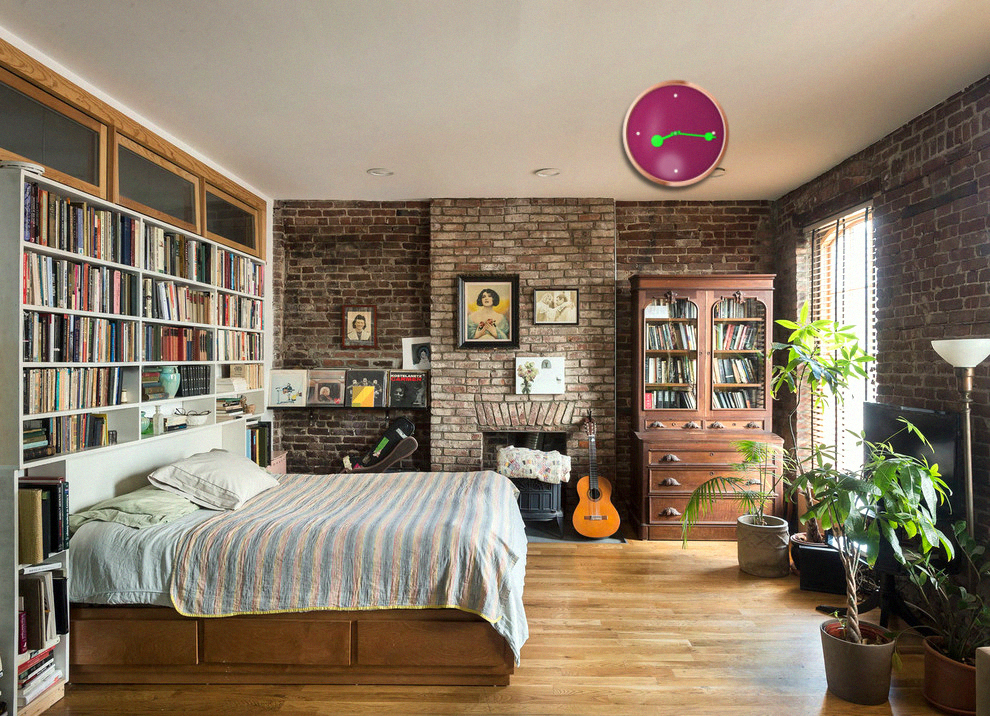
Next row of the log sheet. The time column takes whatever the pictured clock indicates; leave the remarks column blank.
8:16
